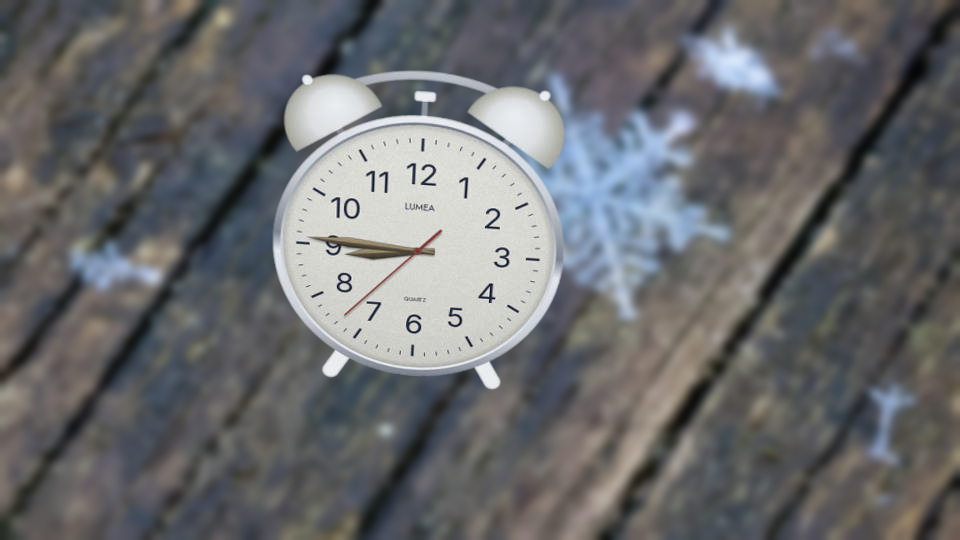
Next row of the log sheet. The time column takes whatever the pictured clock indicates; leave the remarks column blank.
8:45:37
